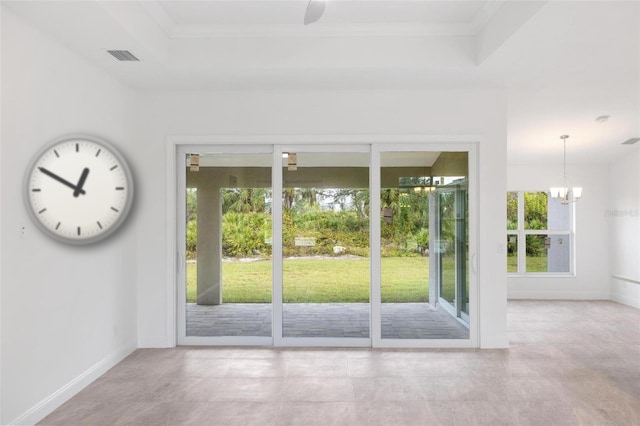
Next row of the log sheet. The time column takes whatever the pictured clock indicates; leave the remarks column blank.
12:50
